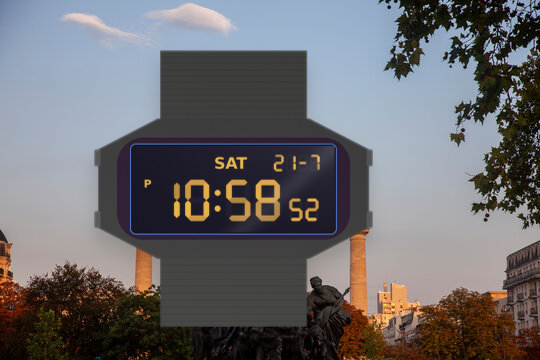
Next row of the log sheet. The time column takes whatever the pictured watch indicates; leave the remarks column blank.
10:58:52
